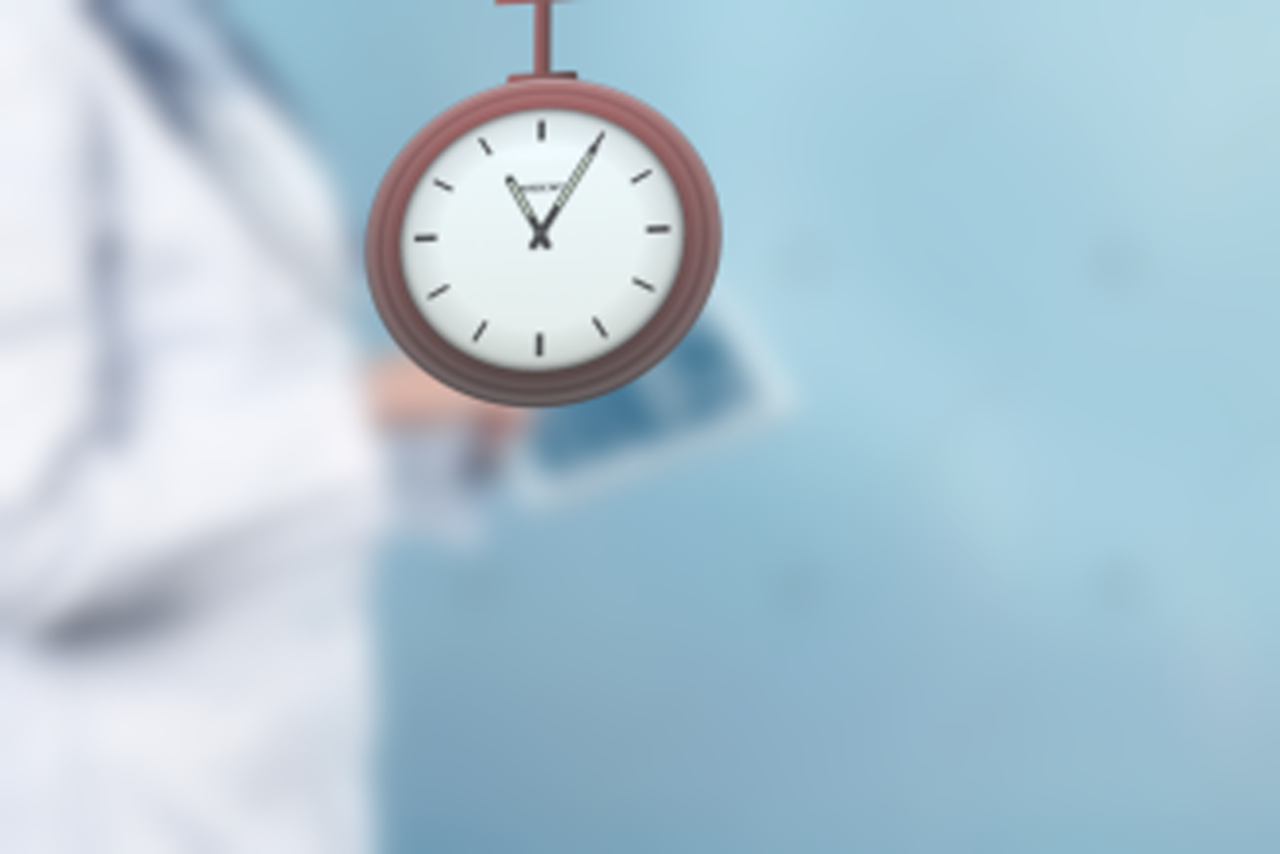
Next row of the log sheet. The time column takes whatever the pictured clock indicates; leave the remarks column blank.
11:05
